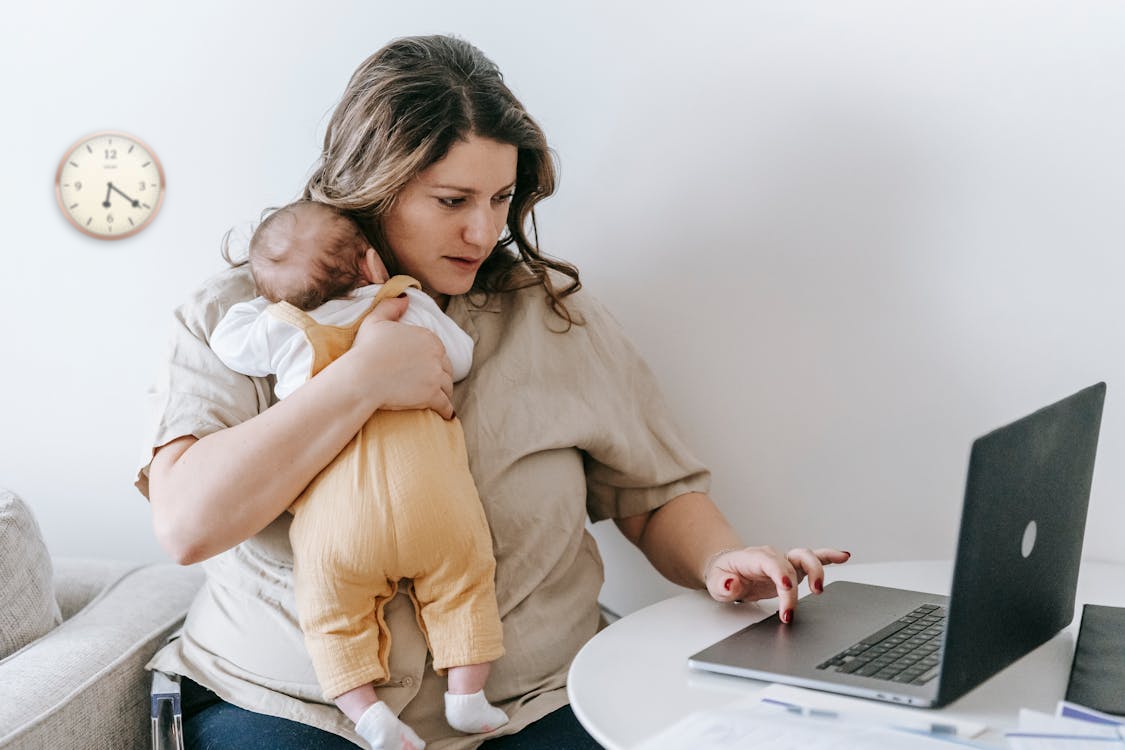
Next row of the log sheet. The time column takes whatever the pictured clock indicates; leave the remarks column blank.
6:21
